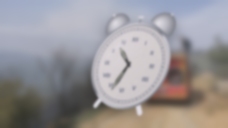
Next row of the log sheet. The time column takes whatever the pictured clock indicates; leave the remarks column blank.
10:34
